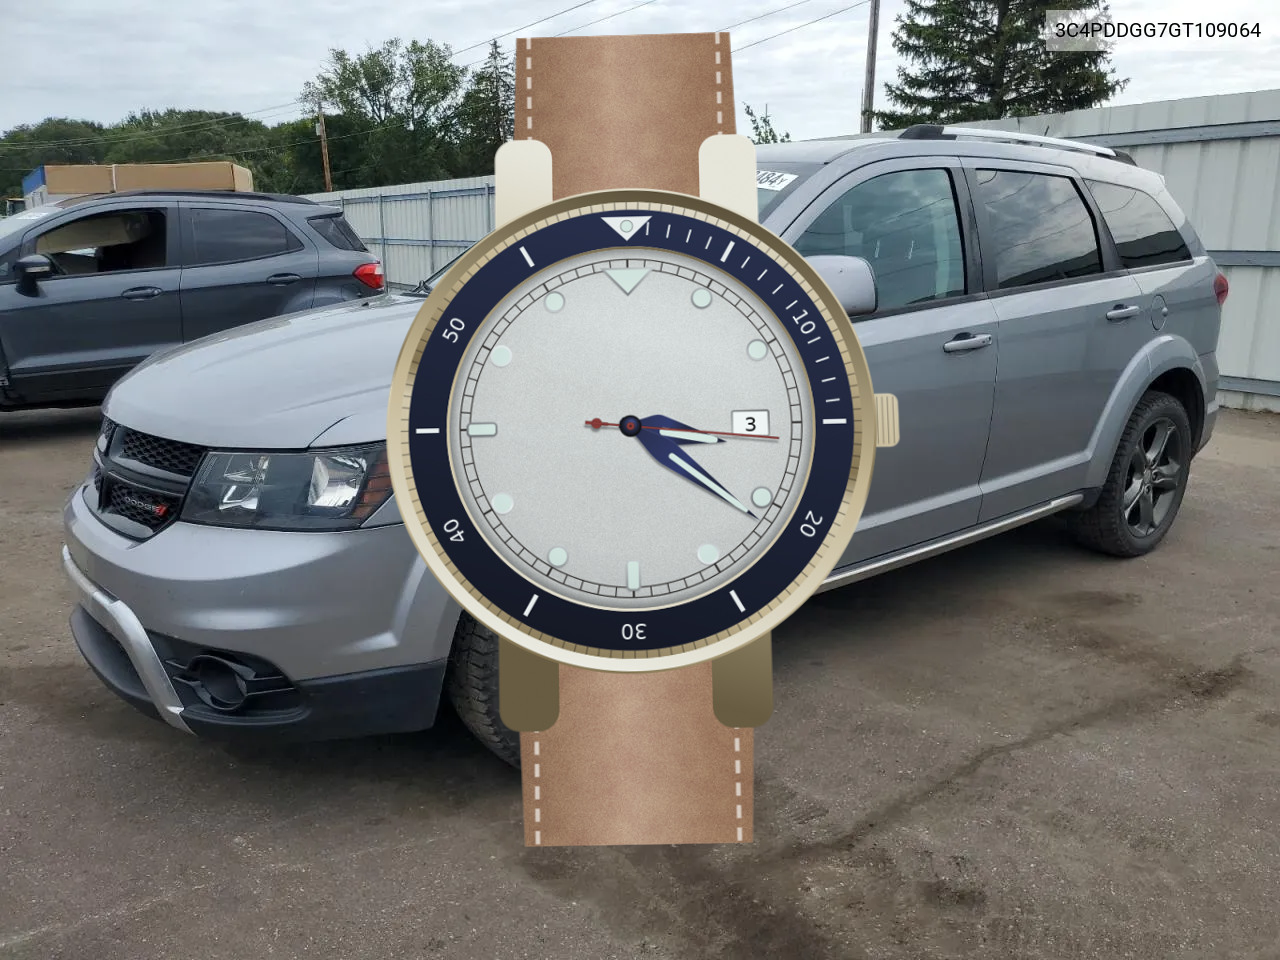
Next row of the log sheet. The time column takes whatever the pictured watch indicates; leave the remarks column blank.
3:21:16
